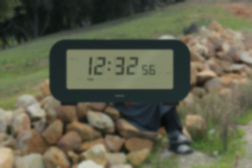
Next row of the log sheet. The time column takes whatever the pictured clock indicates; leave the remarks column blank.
12:32
